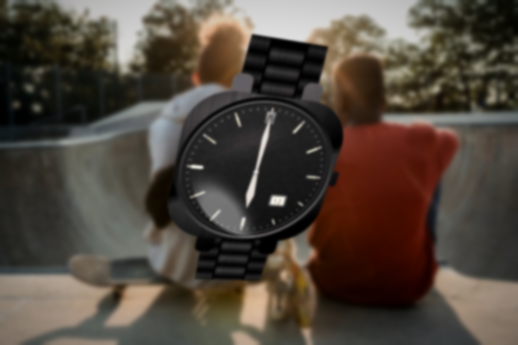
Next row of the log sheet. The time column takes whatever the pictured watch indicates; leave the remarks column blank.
6:00
